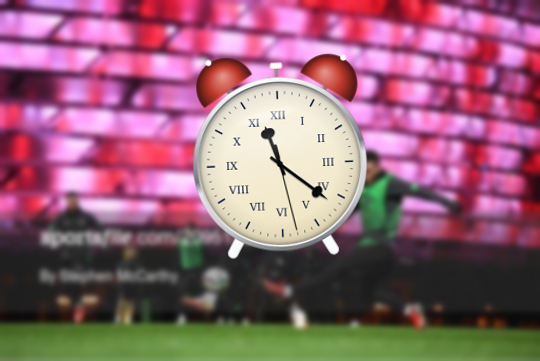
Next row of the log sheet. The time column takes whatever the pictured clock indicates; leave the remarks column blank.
11:21:28
